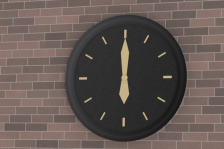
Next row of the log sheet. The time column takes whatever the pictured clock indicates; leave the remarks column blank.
6:00
